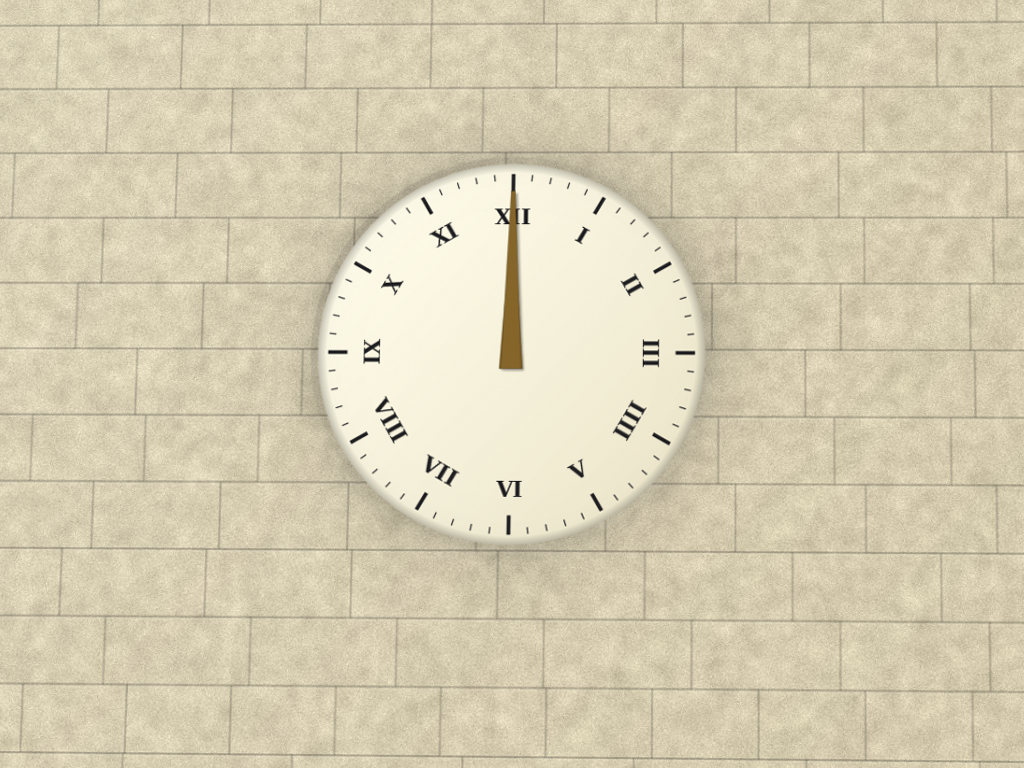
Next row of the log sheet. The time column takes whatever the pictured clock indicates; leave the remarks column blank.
12:00
